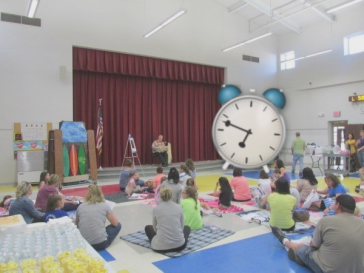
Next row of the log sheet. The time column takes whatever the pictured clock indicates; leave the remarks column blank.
6:48
